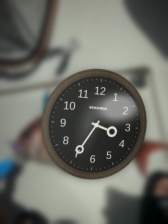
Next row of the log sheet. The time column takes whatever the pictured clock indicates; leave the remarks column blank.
3:35
